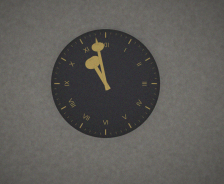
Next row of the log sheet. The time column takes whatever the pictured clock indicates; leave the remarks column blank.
10:58
